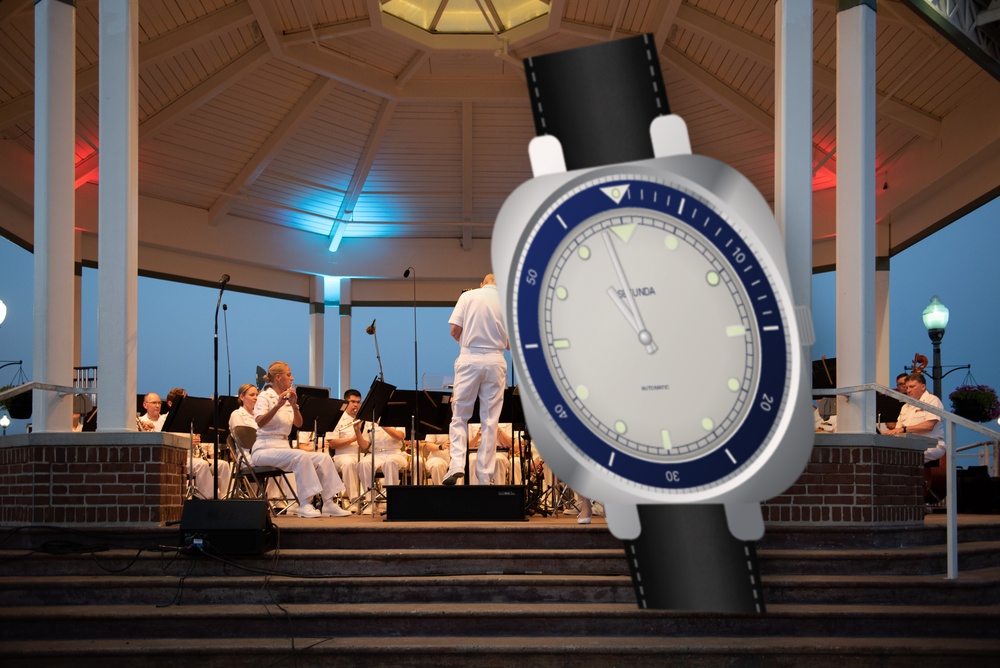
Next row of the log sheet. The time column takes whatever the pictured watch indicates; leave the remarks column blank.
10:58
